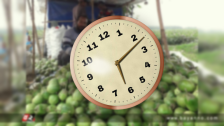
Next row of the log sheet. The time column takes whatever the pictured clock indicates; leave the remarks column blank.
6:12
